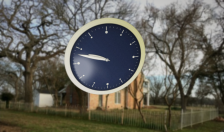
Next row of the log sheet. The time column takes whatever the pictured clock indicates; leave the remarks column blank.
9:48
